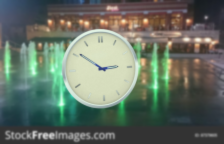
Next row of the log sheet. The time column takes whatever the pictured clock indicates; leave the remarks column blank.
2:51
